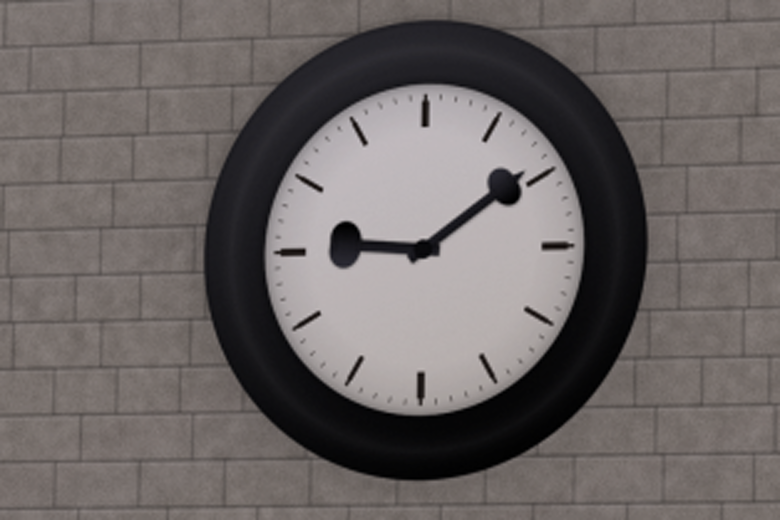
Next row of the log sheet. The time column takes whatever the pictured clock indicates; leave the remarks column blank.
9:09
